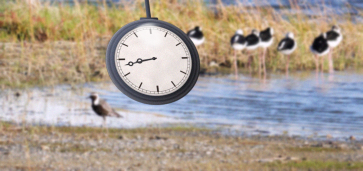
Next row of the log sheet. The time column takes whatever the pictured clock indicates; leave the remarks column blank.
8:43
